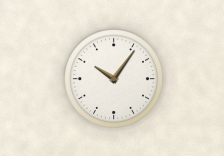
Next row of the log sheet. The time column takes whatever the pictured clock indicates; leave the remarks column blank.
10:06
